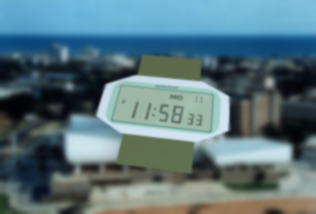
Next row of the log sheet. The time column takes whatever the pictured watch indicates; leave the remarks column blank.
11:58:33
